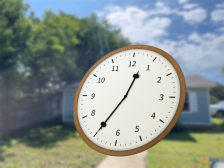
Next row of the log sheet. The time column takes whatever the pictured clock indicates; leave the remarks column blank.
12:35
